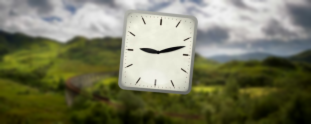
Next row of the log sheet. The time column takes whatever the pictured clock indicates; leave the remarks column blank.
9:12
